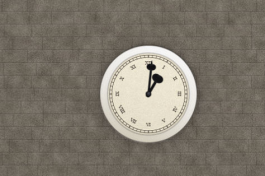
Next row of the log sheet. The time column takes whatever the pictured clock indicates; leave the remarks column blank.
1:01
